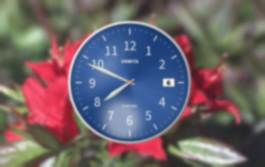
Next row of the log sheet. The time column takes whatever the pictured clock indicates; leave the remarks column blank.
7:49
